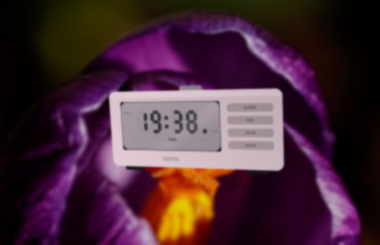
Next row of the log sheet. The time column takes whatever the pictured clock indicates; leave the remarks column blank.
19:38
